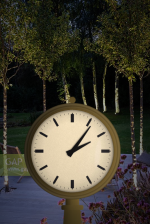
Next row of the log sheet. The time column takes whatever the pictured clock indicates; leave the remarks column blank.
2:06
